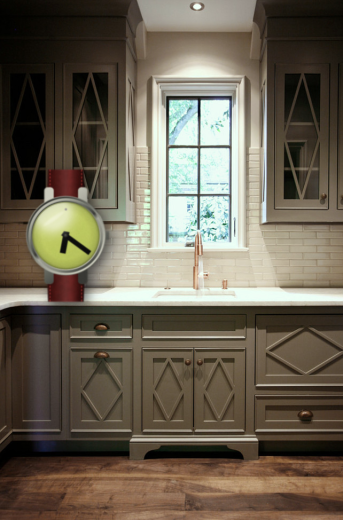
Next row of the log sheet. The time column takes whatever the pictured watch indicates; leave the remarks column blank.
6:21
